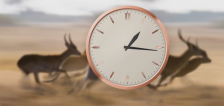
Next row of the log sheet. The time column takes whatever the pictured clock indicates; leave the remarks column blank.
1:16
